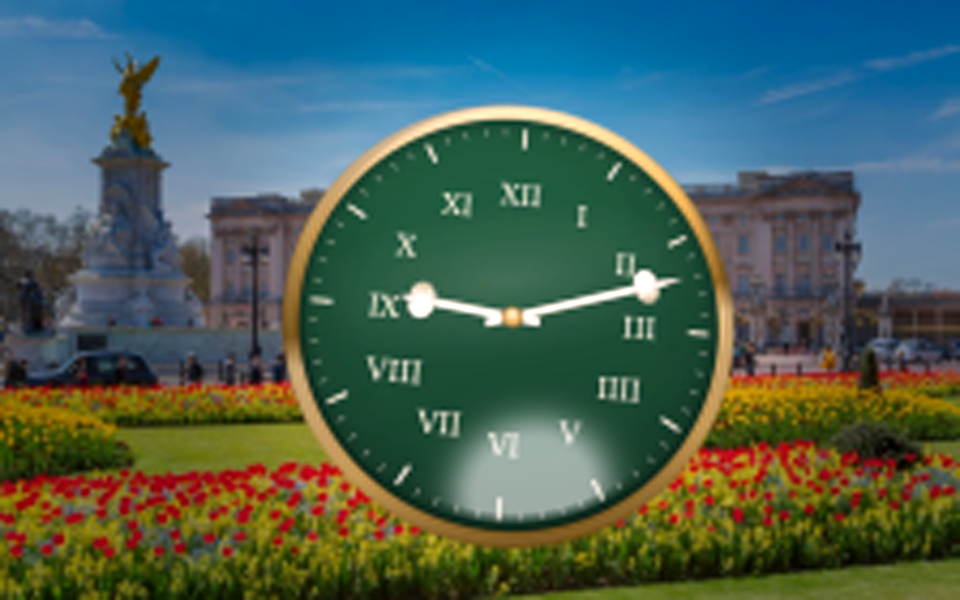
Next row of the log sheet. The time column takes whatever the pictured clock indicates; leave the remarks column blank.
9:12
